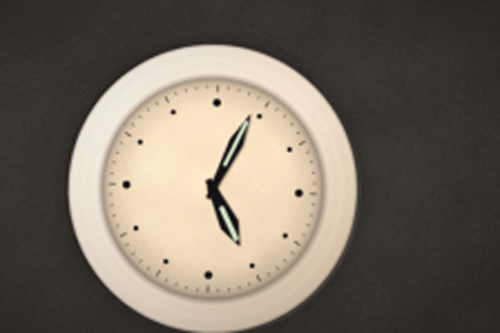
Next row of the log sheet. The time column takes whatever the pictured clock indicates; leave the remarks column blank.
5:04
